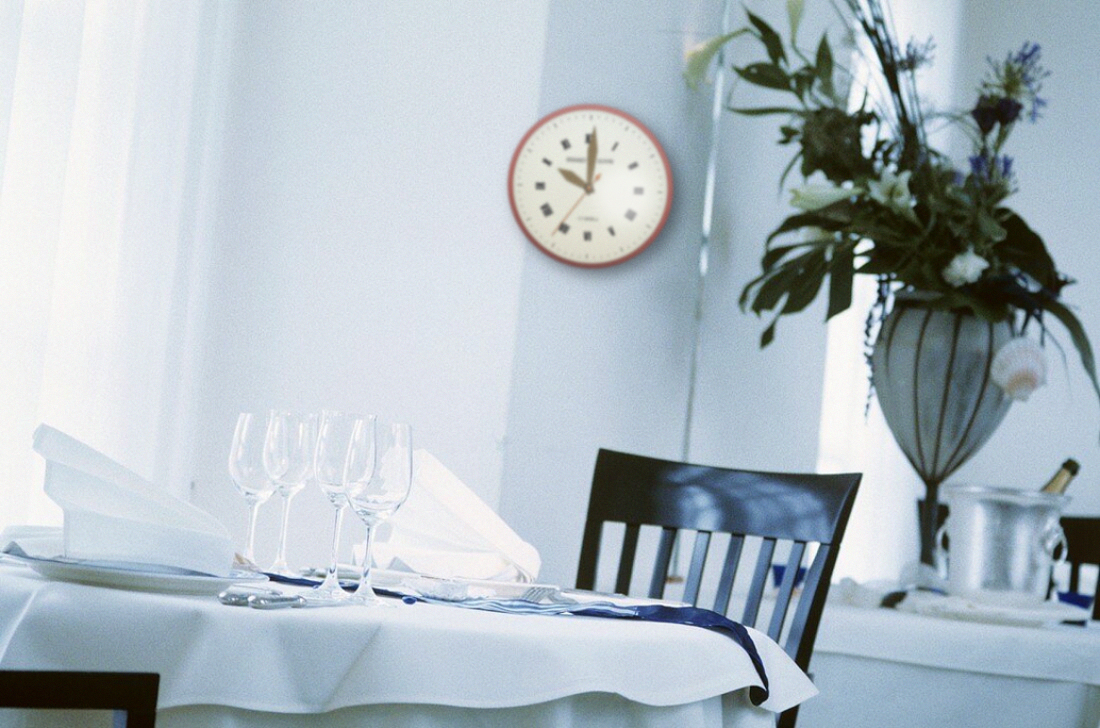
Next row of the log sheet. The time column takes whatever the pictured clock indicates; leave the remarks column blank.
10:00:36
